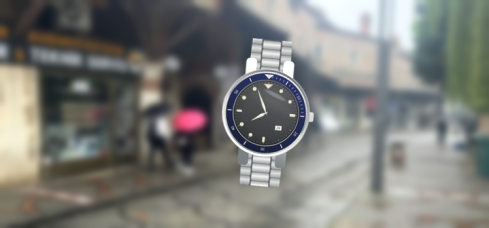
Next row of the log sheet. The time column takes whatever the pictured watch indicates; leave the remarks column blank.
7:56
